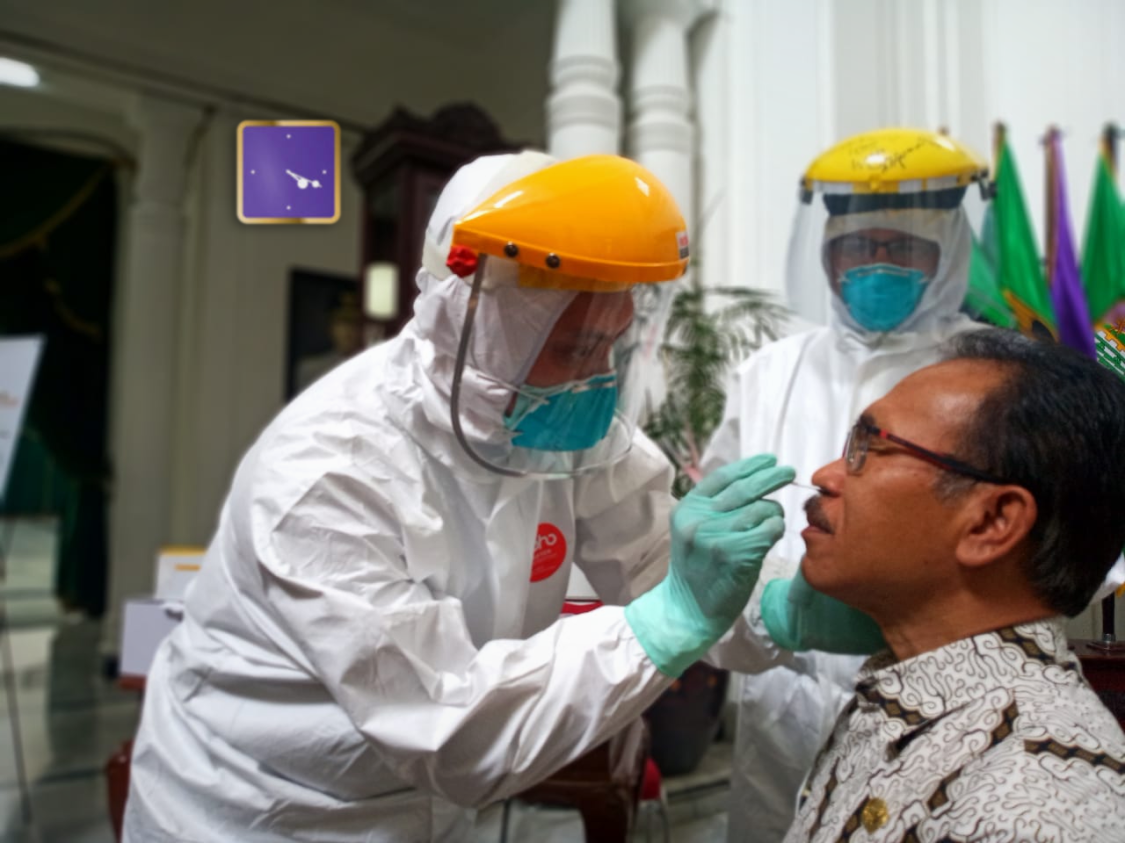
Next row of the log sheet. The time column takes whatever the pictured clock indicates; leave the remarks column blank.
4:19
